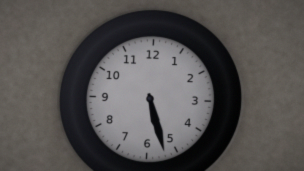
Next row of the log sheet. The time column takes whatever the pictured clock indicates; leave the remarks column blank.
5:27
